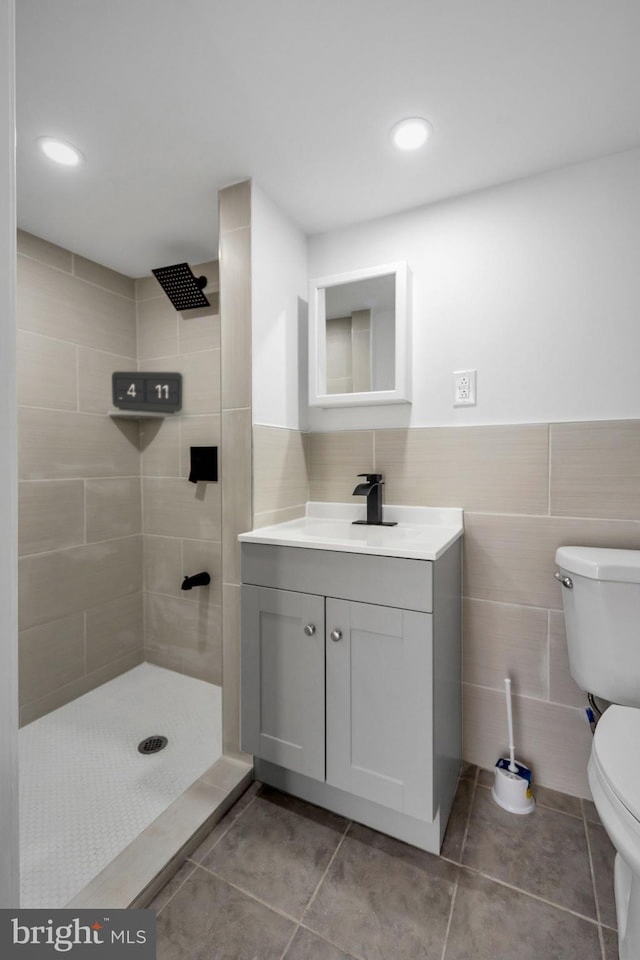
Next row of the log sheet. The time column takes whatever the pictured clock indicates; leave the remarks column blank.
4:11
